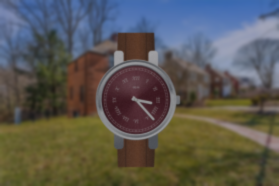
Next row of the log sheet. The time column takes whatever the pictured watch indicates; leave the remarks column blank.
3:23
